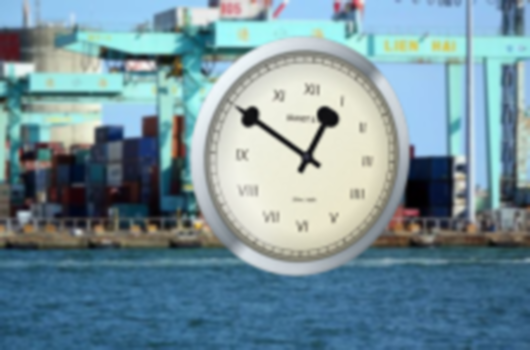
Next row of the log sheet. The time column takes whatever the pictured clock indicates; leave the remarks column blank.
12:50
